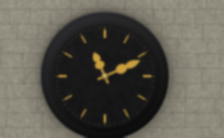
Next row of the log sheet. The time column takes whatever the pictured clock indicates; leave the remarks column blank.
11:11
